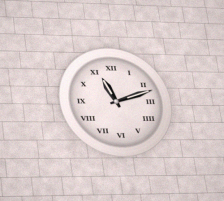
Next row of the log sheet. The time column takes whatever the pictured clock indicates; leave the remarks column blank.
11:12
